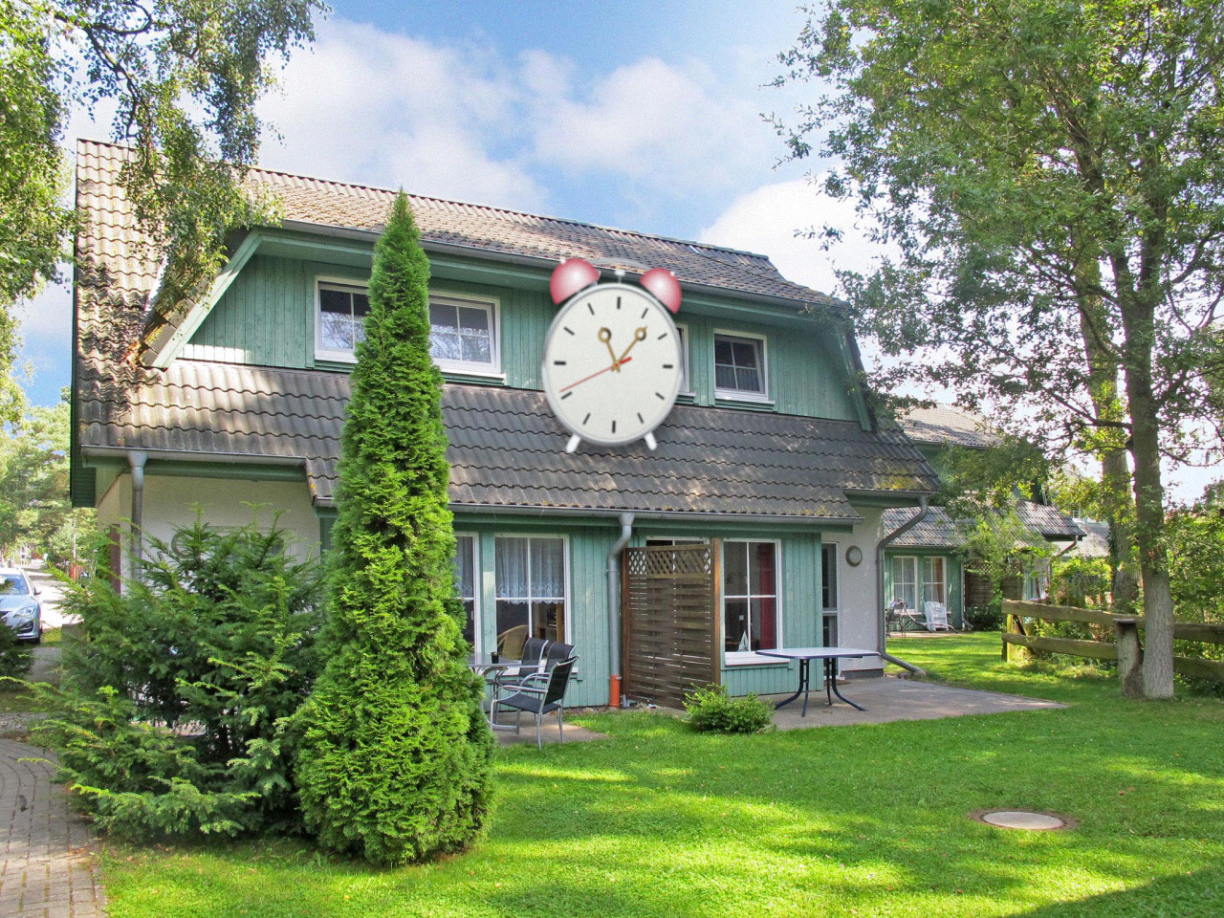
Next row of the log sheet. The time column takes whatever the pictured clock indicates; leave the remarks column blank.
11:06:41
